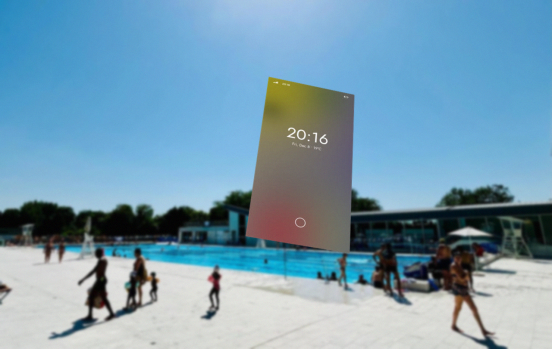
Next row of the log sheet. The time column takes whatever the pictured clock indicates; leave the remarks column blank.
20:16
